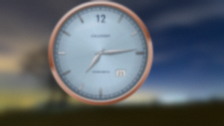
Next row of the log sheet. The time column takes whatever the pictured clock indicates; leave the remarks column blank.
7:14
